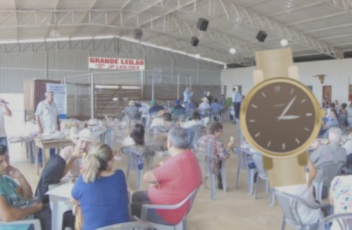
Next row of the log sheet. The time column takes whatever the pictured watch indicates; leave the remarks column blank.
3:07
